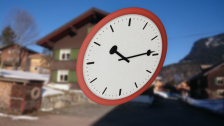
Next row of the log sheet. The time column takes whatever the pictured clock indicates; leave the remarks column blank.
10:14
